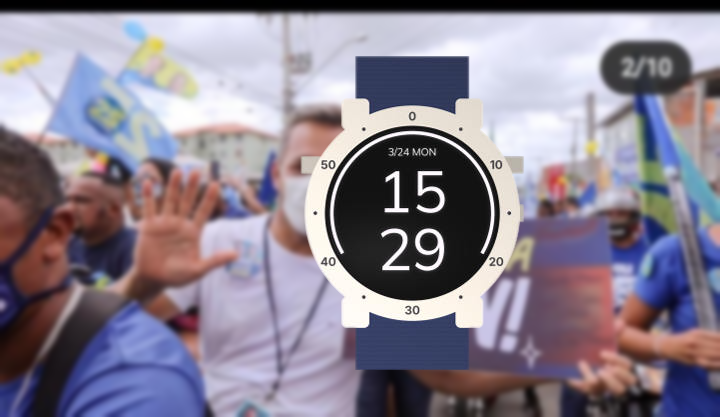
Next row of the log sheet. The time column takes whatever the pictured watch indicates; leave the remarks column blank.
15:29
